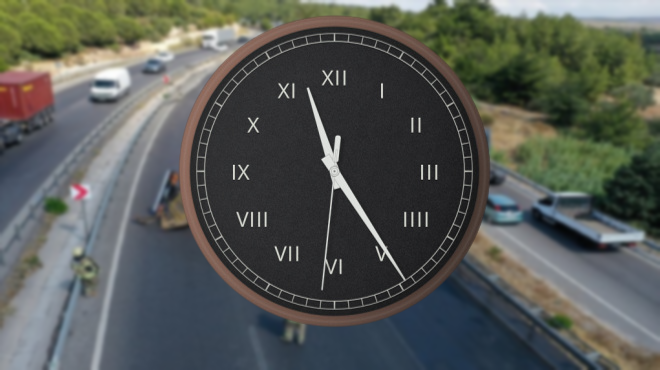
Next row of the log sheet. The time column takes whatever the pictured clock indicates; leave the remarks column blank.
11:24:31
